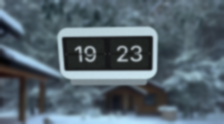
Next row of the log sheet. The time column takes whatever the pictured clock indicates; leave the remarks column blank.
19:23
